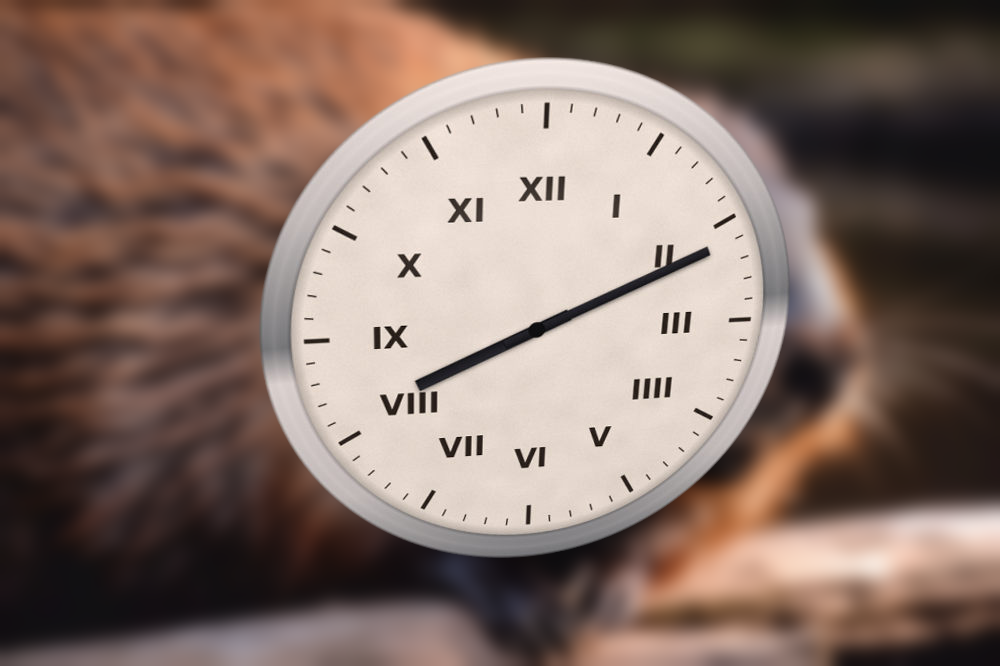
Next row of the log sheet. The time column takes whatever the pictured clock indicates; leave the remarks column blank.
8:11
